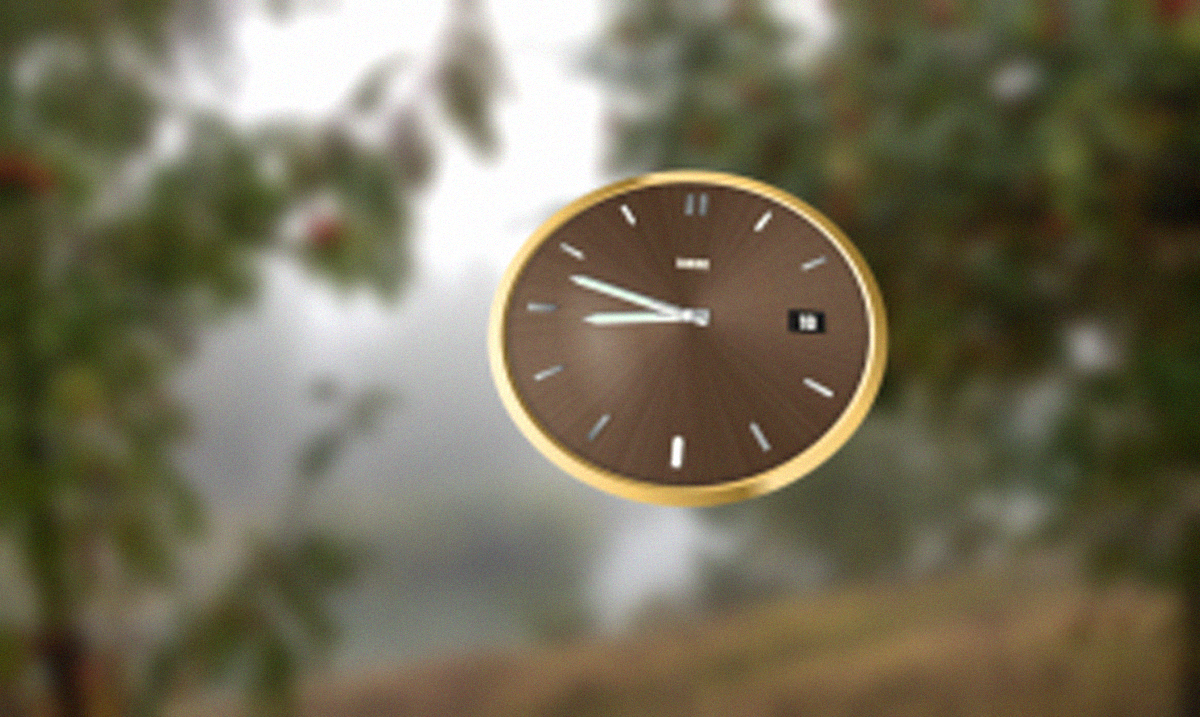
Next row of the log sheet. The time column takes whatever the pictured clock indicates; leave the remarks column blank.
8:48
